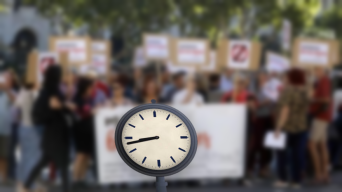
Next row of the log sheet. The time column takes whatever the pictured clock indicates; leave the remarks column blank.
8:43
